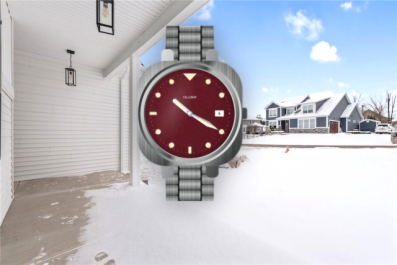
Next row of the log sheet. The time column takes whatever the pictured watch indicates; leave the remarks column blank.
10:20
